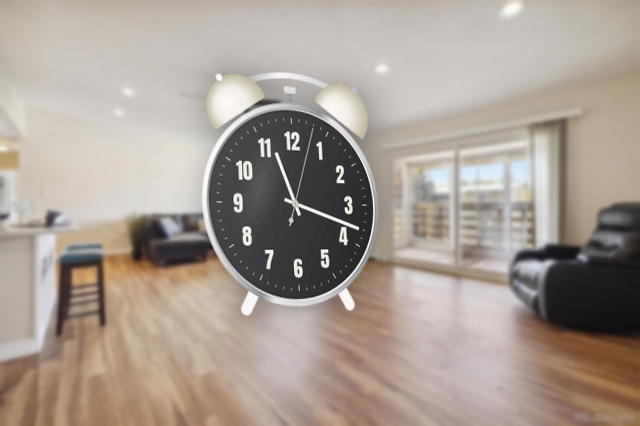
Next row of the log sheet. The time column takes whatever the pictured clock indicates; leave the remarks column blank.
11:18:03
